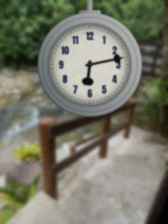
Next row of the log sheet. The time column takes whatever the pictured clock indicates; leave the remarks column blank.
6:13
